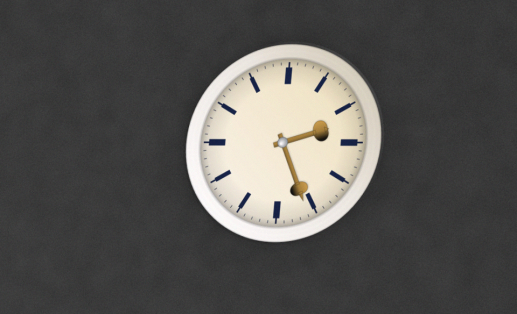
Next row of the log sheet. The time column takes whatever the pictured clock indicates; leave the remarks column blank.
2:26
